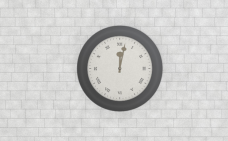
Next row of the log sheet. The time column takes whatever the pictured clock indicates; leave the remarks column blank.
12:02
